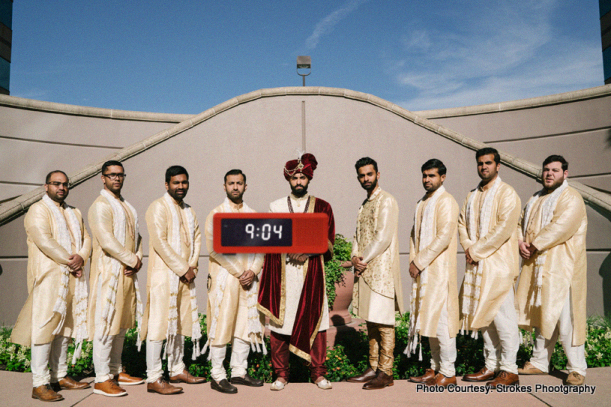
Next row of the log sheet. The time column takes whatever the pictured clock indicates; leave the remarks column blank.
9:04
